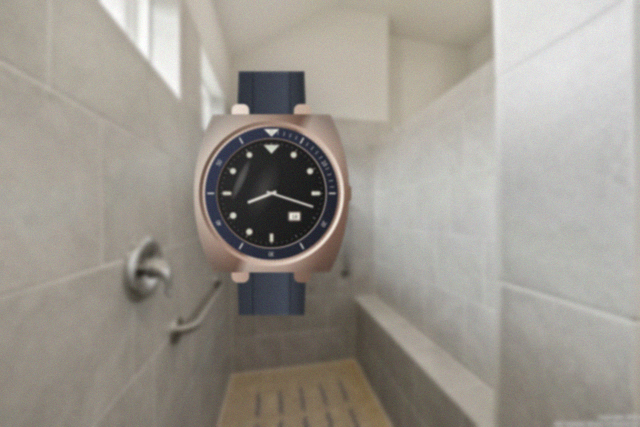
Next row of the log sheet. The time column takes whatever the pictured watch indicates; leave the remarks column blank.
8:18
